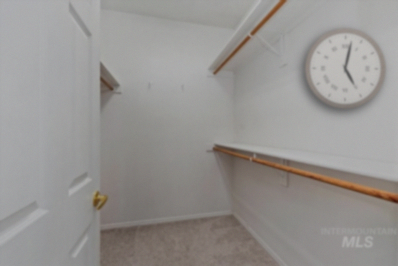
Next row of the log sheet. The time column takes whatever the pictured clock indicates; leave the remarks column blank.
5:02
